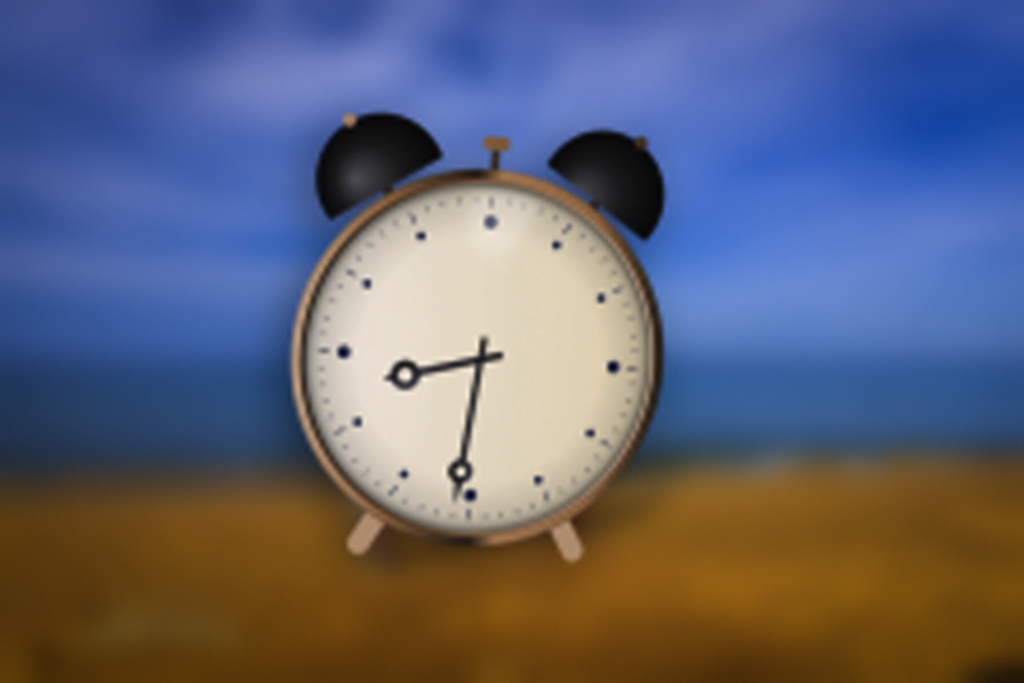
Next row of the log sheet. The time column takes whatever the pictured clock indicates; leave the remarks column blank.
8:31
